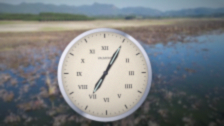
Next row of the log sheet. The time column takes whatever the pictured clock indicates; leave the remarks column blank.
7:05
